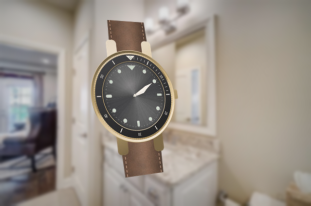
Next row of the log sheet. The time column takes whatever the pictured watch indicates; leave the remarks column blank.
2:10
